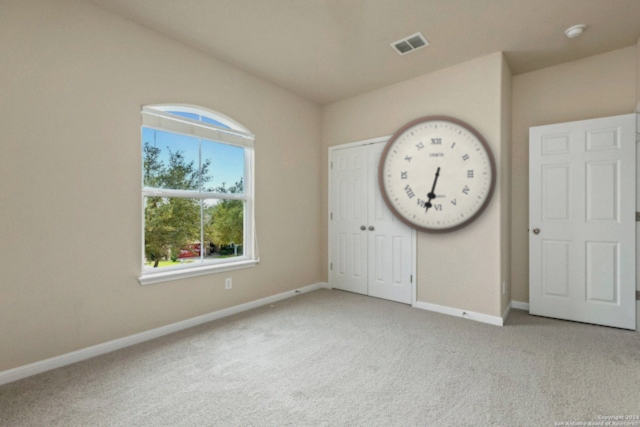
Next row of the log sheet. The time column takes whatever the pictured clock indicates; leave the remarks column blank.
6:33
